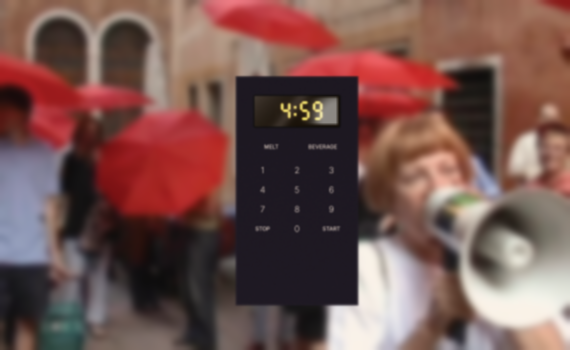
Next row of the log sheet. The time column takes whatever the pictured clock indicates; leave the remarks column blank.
4:59
